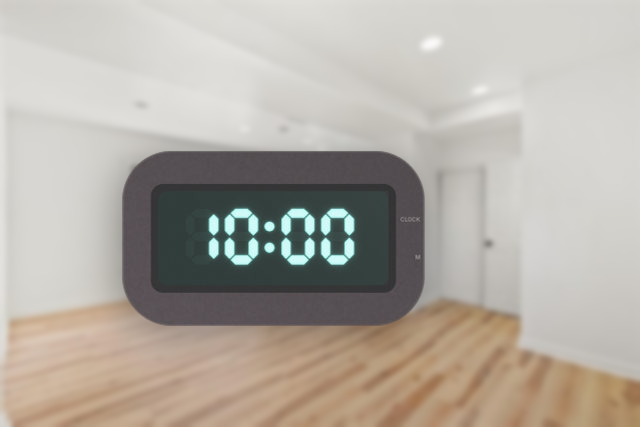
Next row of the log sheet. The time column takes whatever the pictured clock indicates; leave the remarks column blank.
10:00
